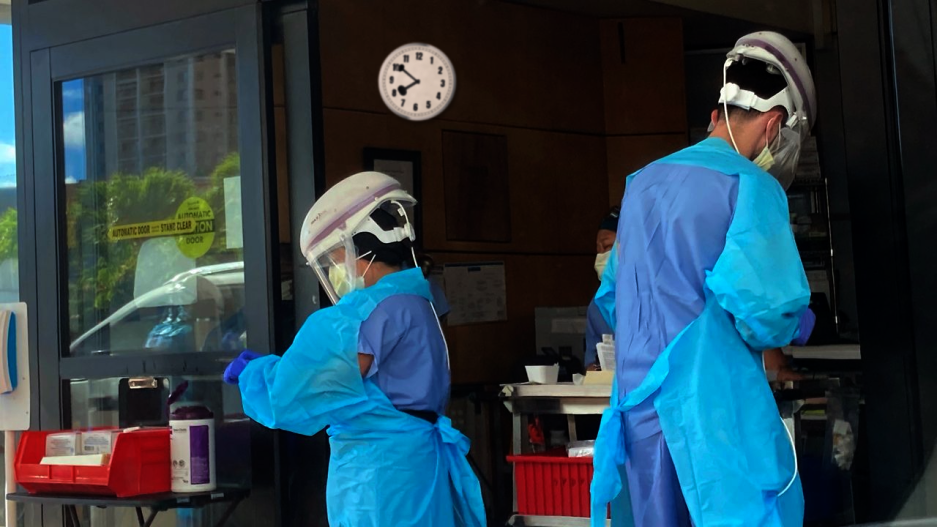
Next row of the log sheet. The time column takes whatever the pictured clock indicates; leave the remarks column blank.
7:51
